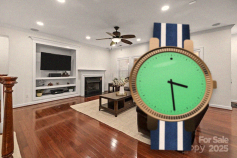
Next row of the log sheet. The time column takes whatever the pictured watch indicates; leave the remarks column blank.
3:29
